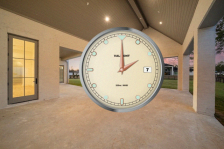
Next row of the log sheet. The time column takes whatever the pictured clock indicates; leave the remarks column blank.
2:00
